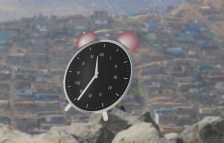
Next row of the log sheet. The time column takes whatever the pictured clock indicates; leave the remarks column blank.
11:34
